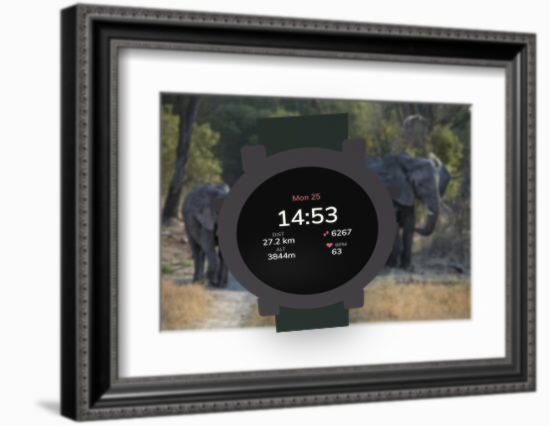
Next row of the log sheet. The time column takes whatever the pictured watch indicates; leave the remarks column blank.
14:53
